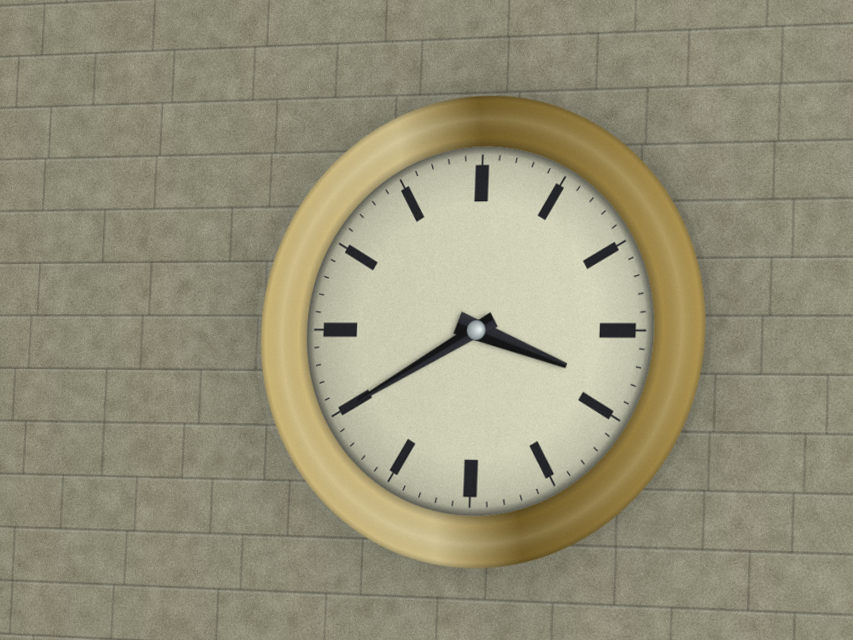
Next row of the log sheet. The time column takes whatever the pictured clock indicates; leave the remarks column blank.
3:40
